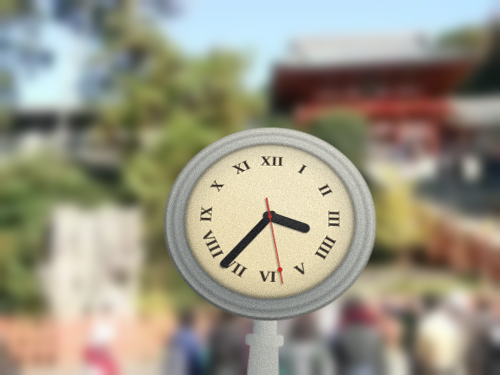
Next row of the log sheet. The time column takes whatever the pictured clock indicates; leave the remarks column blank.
3:36:28
